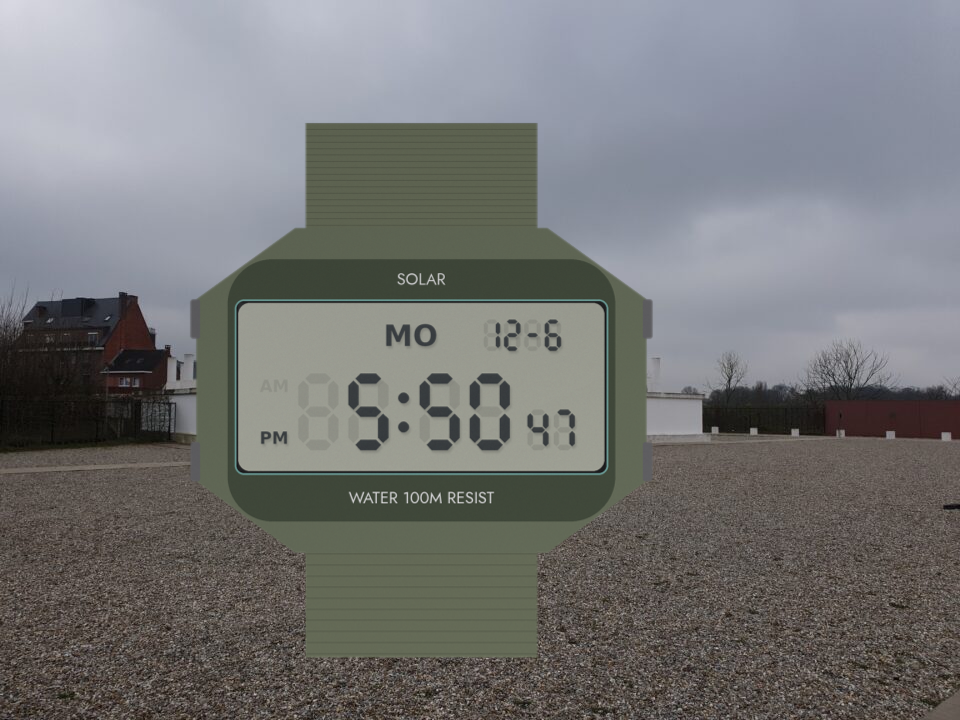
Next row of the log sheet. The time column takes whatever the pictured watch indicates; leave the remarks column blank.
5:50:47
